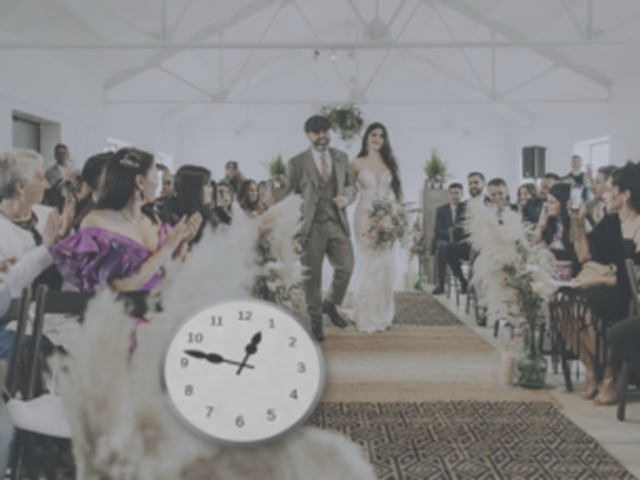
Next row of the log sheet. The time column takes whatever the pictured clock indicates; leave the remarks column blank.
12:47
